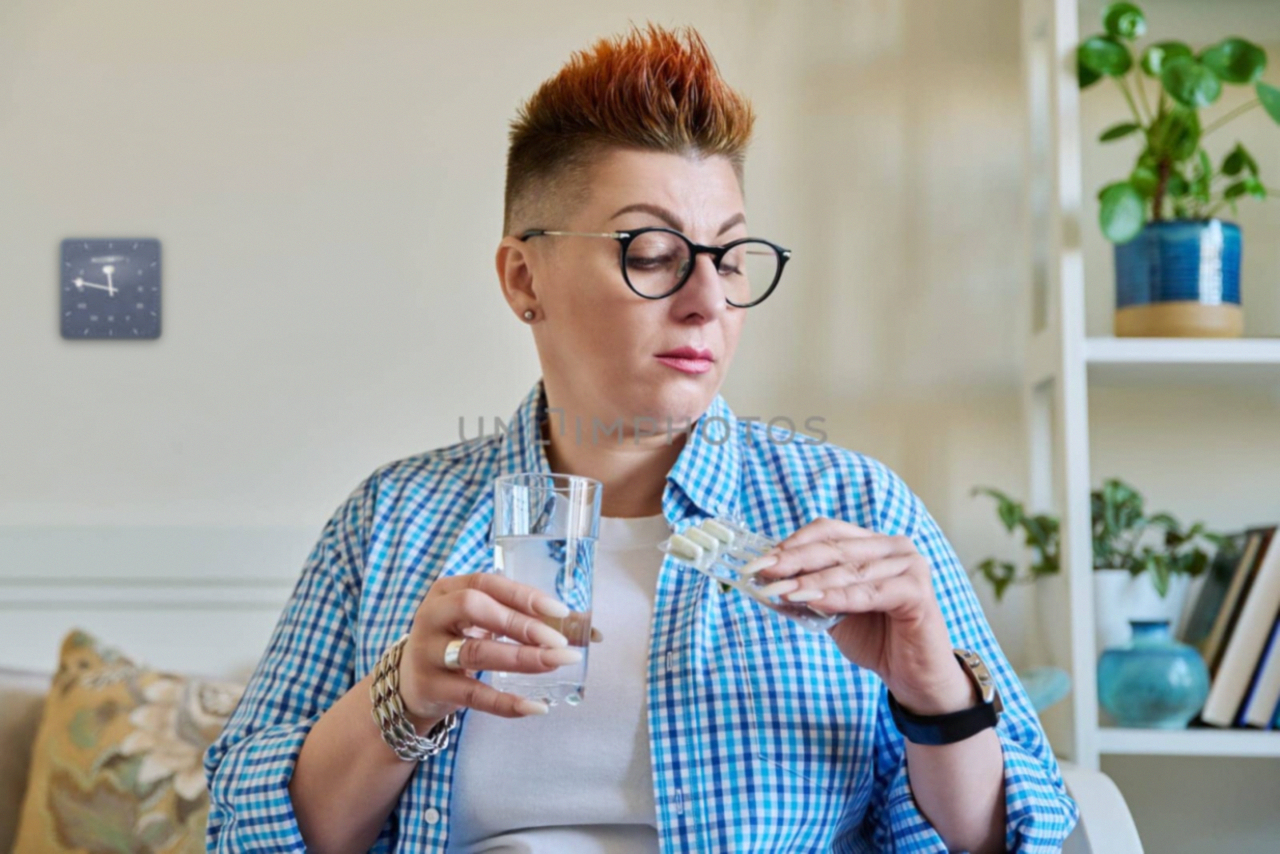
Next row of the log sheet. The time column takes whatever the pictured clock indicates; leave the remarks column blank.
11:47
